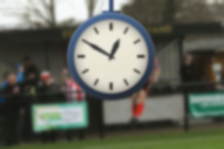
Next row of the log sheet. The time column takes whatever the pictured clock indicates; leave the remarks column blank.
12:50
